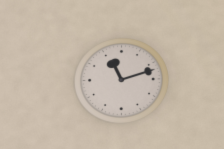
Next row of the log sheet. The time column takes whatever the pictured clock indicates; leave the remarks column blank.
11:12
